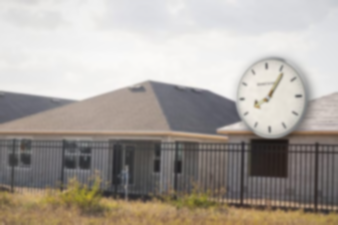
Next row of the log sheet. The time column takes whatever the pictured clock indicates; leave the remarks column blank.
8:06
